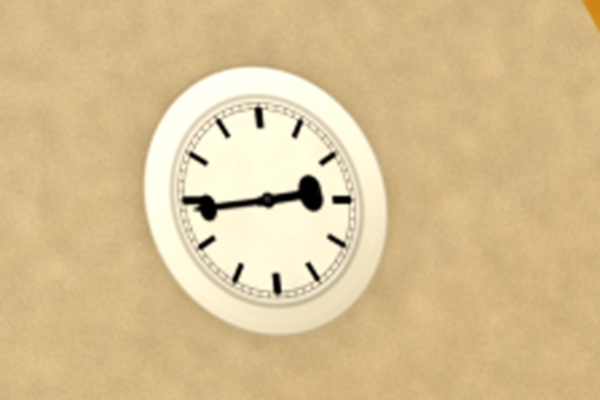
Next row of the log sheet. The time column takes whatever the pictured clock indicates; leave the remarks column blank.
2:44
